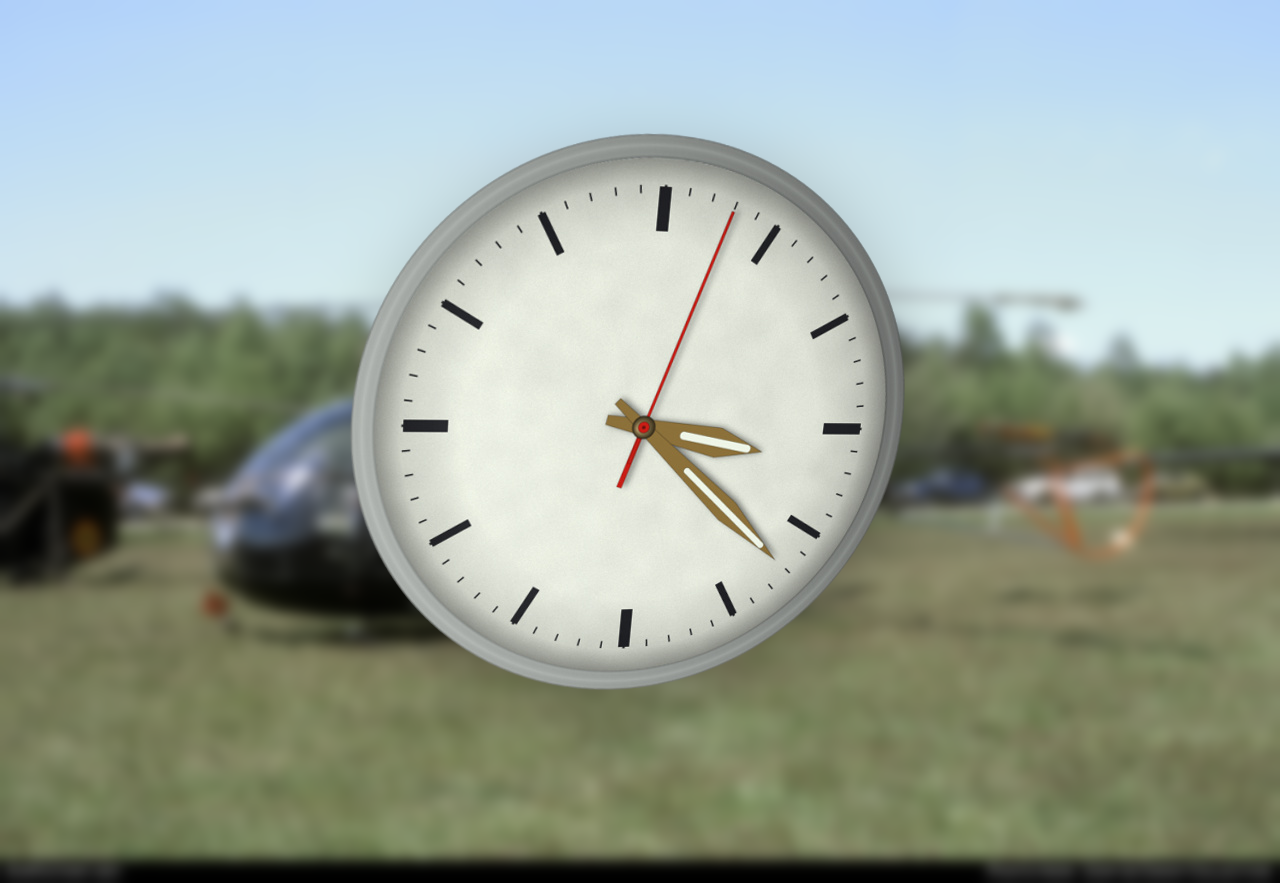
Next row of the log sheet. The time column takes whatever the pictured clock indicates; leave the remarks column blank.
3:22:03
